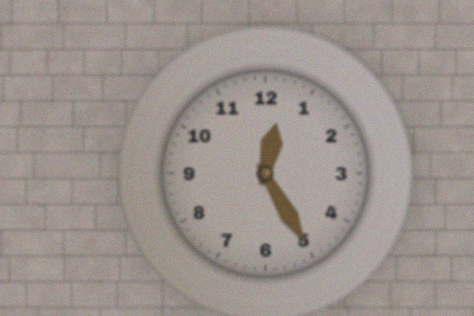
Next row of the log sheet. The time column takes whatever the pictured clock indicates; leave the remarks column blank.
12:25
